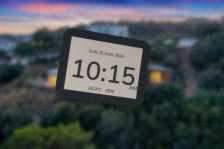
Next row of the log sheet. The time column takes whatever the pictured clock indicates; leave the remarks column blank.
10:15
